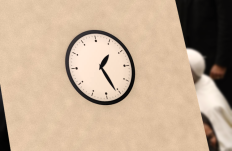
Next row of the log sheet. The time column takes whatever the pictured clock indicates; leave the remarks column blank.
1:26
